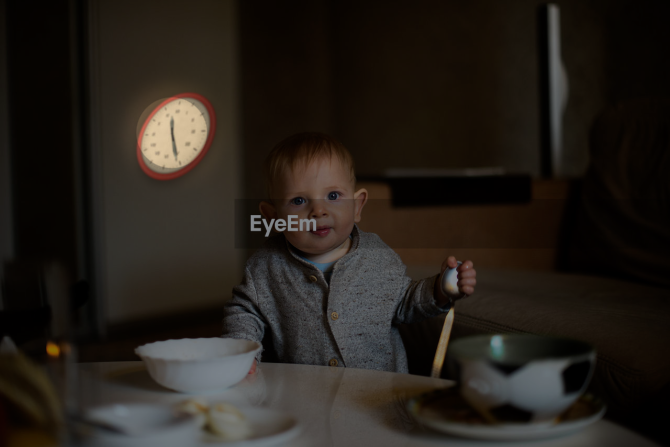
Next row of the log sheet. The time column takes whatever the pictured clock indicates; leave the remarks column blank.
11:26
